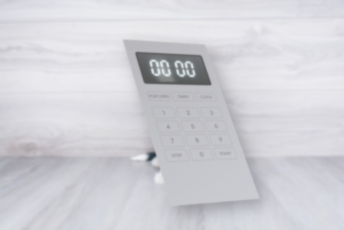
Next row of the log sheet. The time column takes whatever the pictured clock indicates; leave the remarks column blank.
0:00
